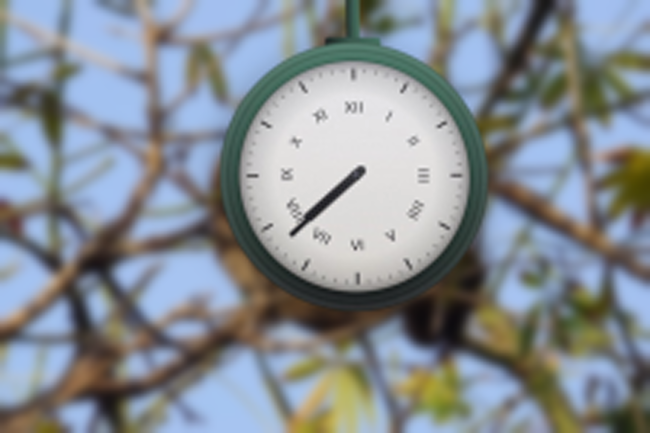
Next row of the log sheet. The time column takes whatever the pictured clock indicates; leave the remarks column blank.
7:38
